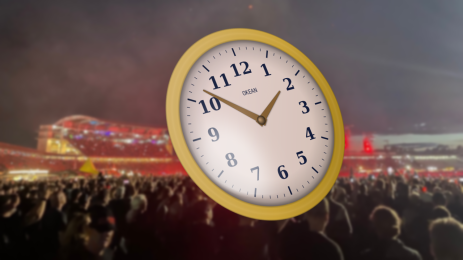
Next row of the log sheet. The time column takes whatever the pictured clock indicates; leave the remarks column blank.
1:52
